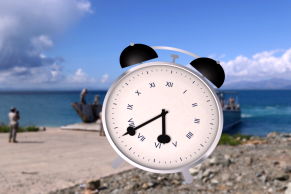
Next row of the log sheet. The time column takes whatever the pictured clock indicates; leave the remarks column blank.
5:38
